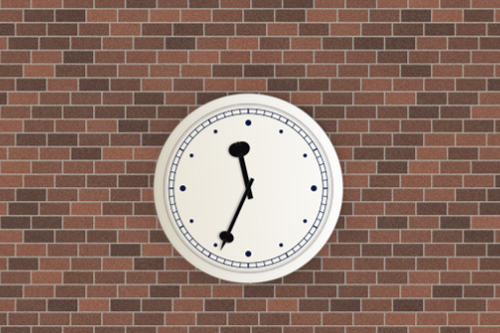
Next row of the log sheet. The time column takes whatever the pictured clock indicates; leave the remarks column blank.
11:34
